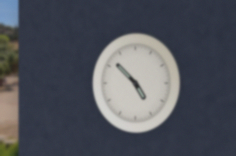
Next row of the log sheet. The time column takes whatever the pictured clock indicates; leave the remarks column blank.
4:52
